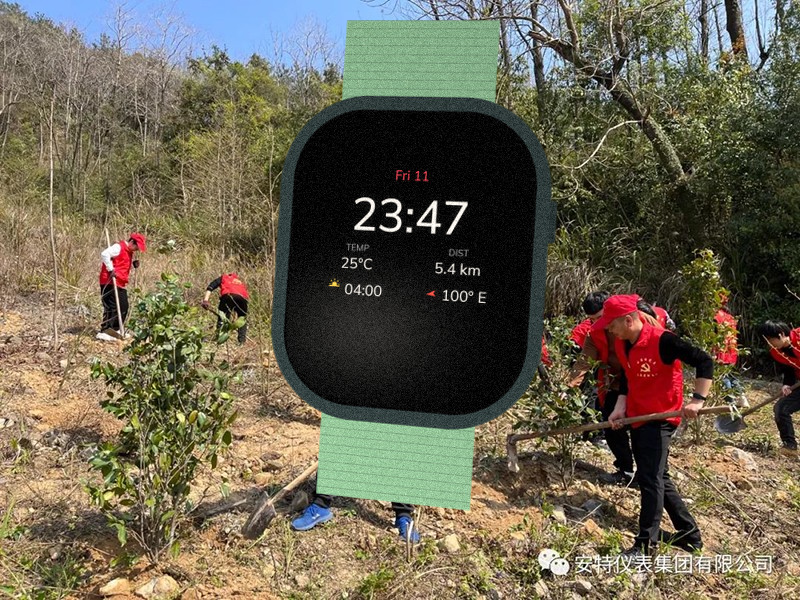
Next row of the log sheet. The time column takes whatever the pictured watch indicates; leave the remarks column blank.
23:47
